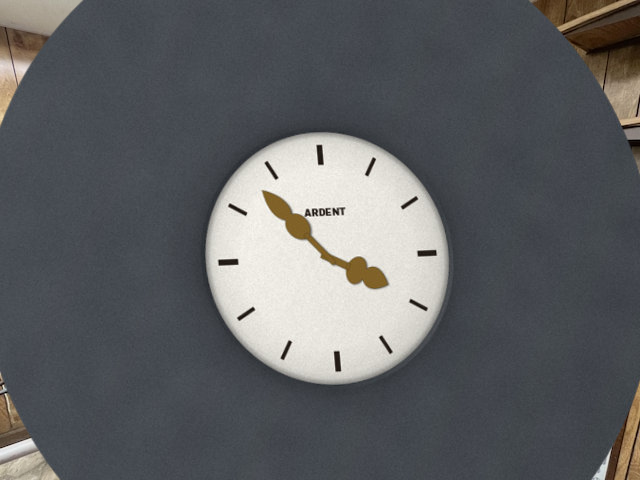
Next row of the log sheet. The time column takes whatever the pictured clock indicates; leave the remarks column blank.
3:53
